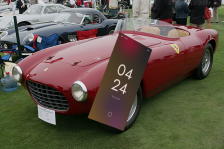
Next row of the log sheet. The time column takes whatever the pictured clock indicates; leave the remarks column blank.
4:24
